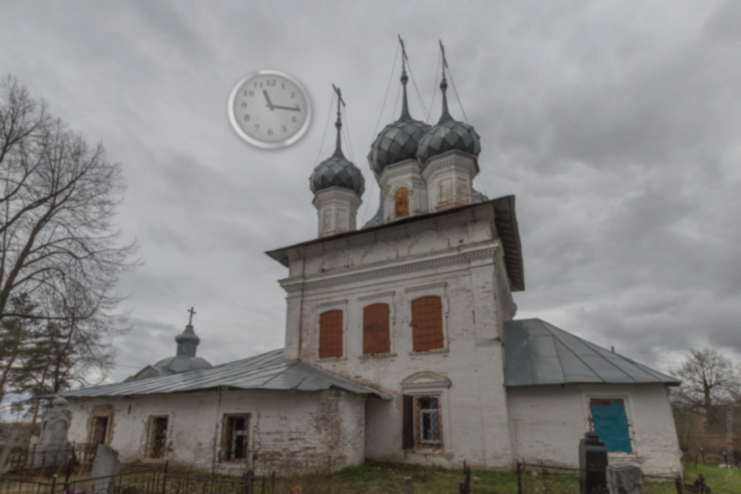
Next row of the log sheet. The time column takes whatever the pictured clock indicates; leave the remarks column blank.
11:16
